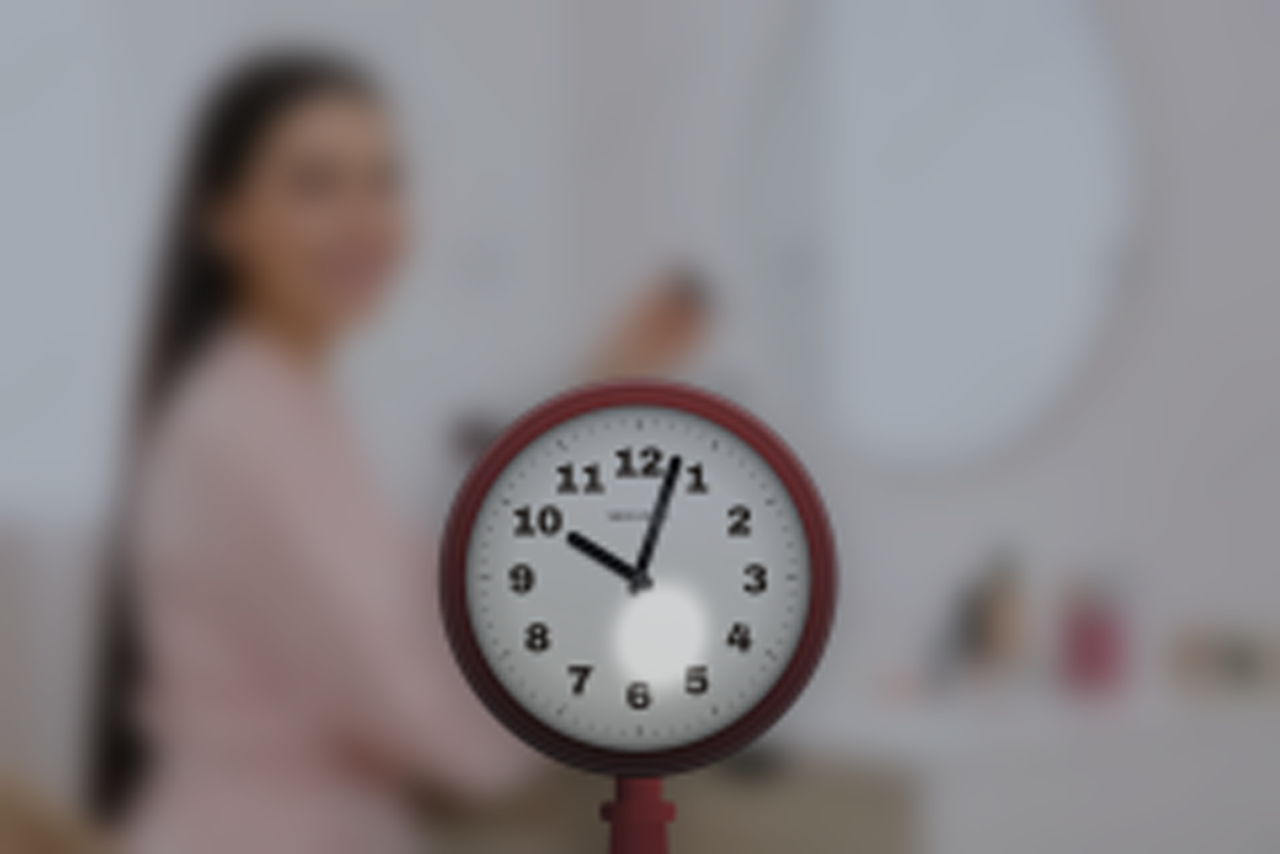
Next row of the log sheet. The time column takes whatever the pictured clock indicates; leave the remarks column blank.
10:03
